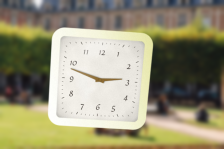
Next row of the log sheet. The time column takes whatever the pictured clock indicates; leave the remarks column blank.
2:48
